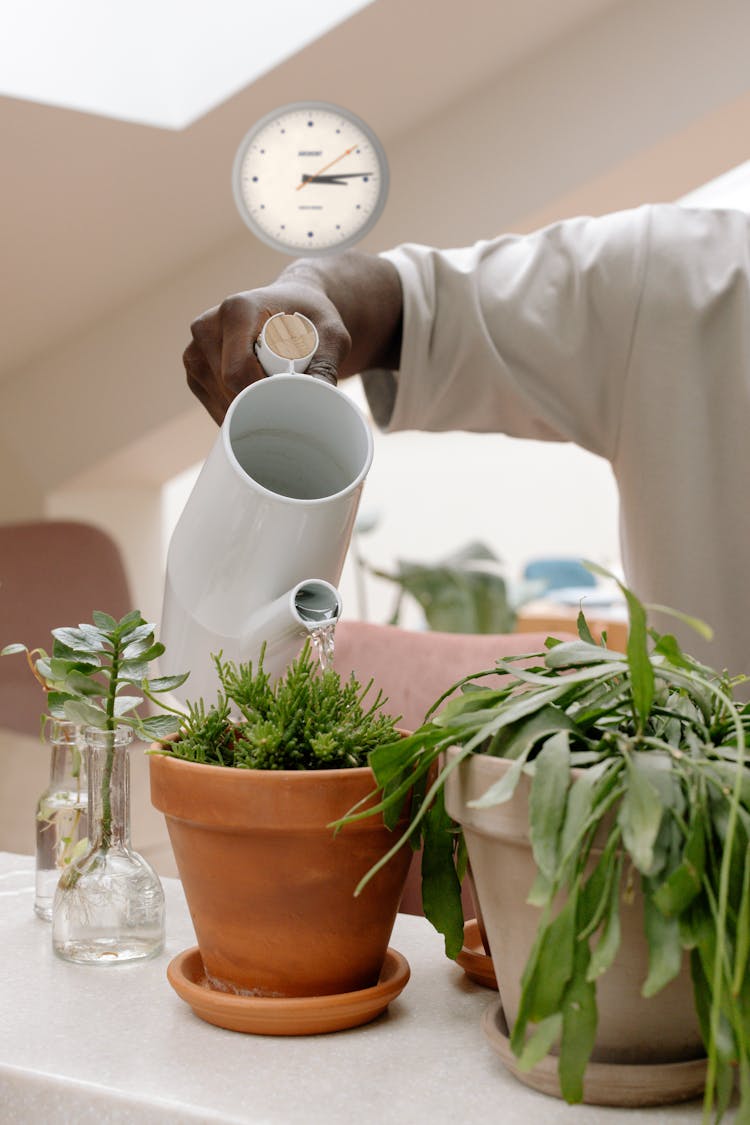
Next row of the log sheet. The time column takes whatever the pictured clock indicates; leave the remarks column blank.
3:14:09
